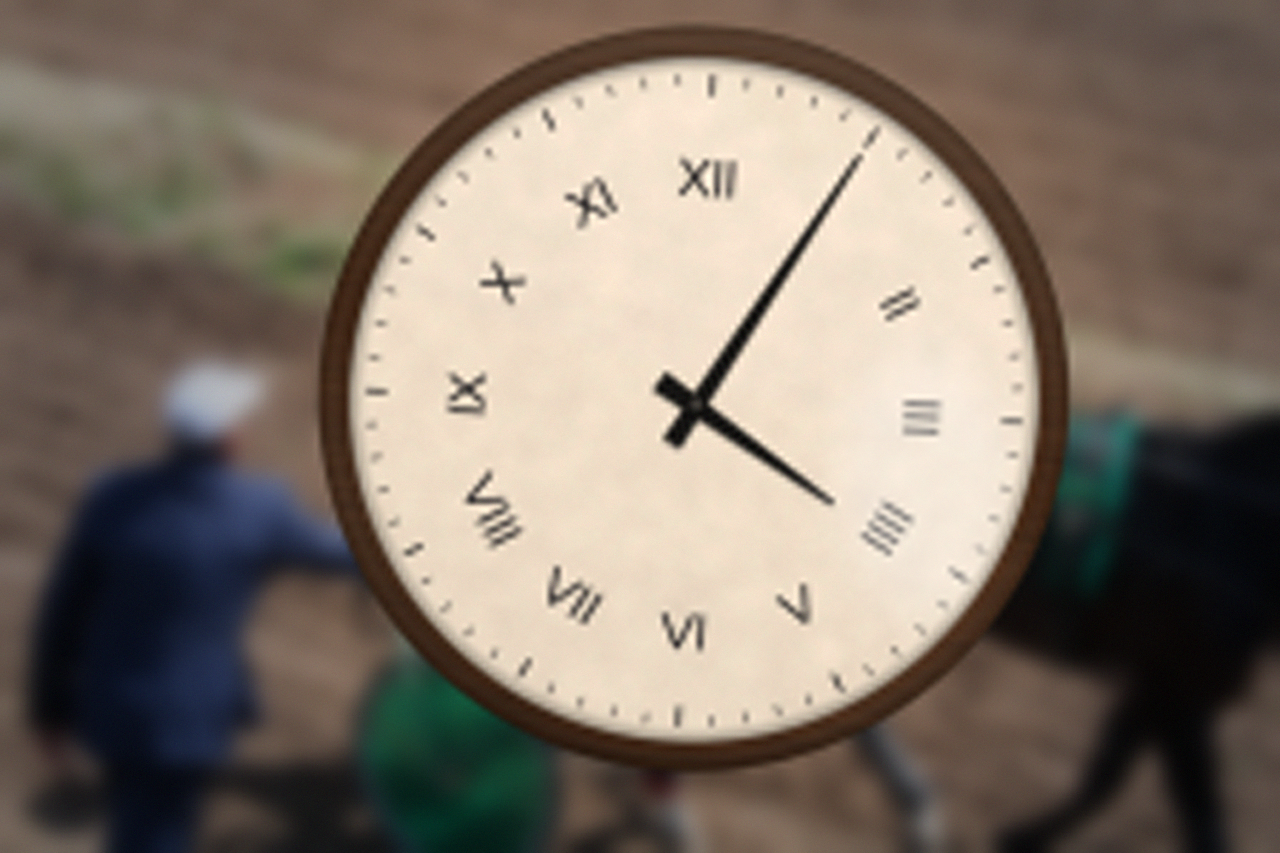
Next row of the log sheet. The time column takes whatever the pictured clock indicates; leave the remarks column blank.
4:05
